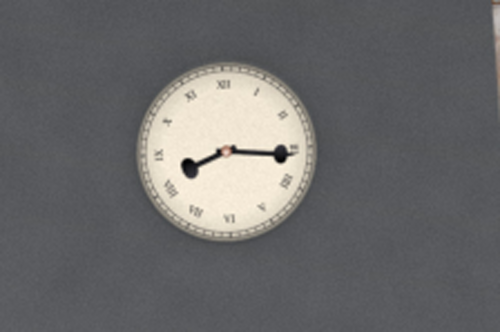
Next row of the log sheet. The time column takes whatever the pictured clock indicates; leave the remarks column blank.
8:16
